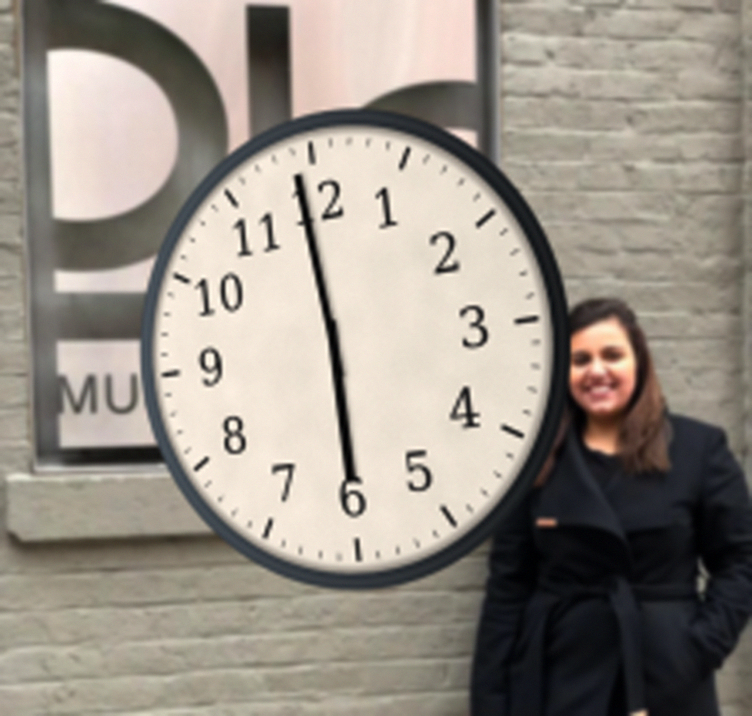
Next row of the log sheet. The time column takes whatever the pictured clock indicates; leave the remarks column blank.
5:59
